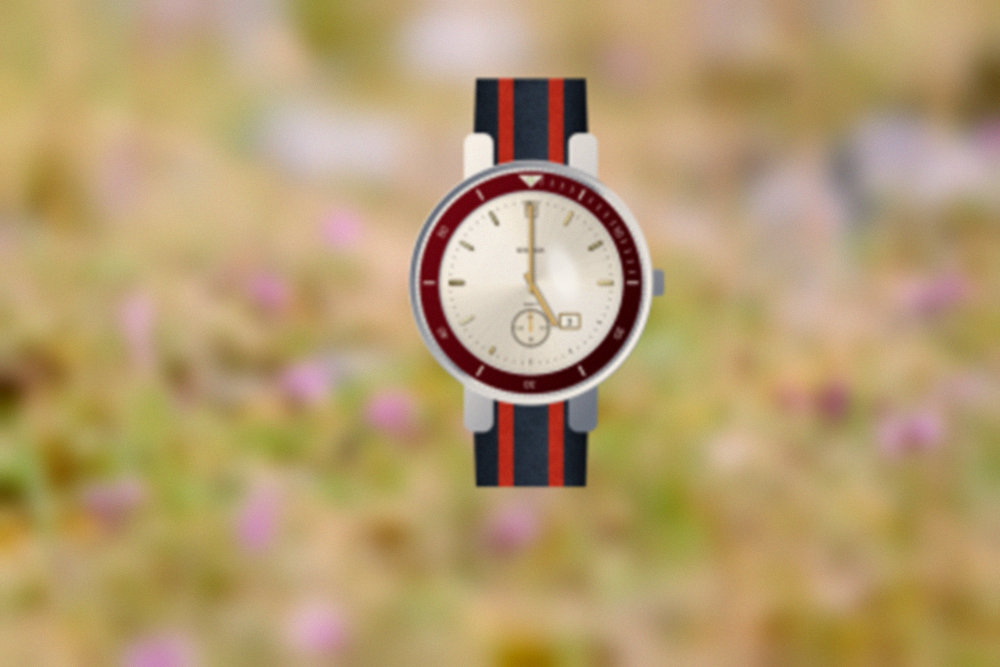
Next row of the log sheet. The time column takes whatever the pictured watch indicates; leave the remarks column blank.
5:00
